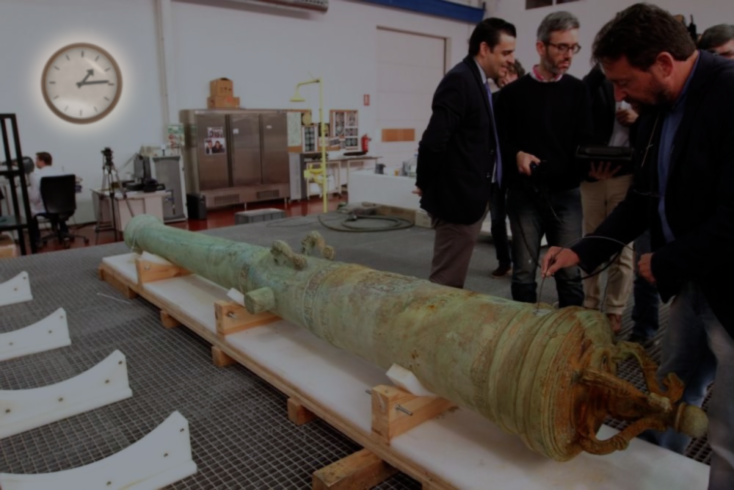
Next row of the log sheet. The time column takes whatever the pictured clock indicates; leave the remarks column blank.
1:14
